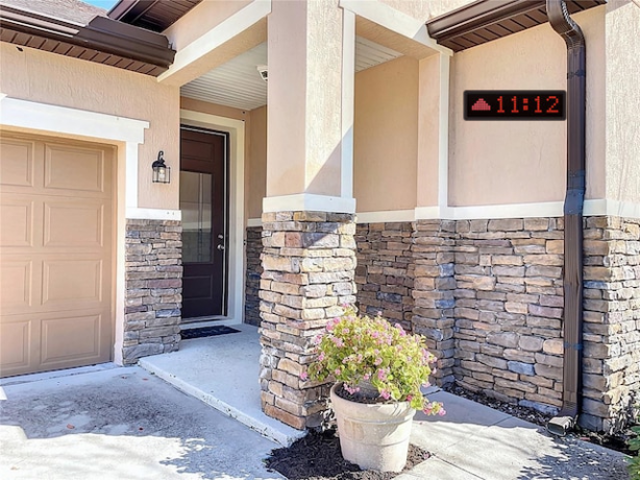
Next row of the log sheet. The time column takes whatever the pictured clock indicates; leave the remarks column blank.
11:12
